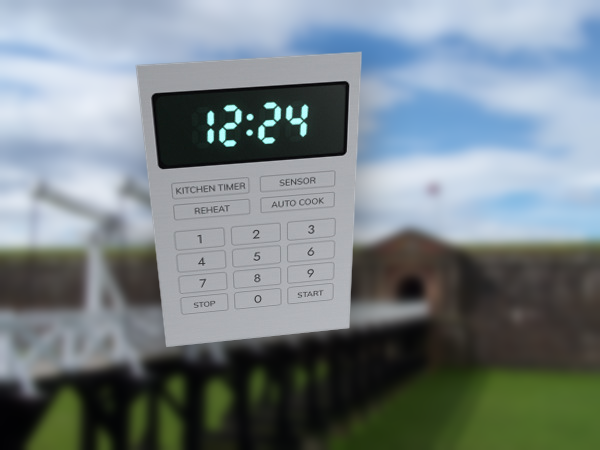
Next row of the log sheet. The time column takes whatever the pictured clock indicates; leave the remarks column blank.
12:24
